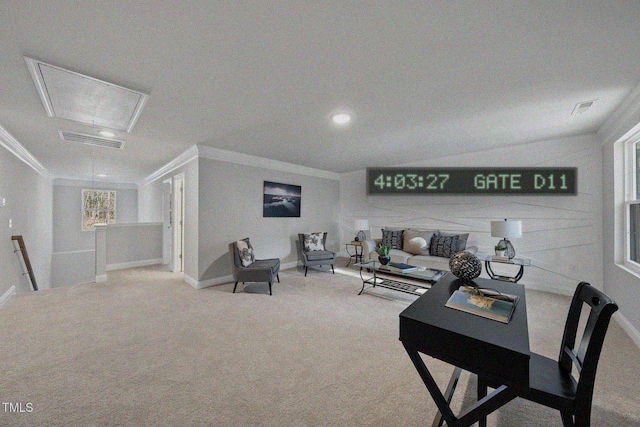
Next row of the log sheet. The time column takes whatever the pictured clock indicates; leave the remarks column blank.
4:03:27
